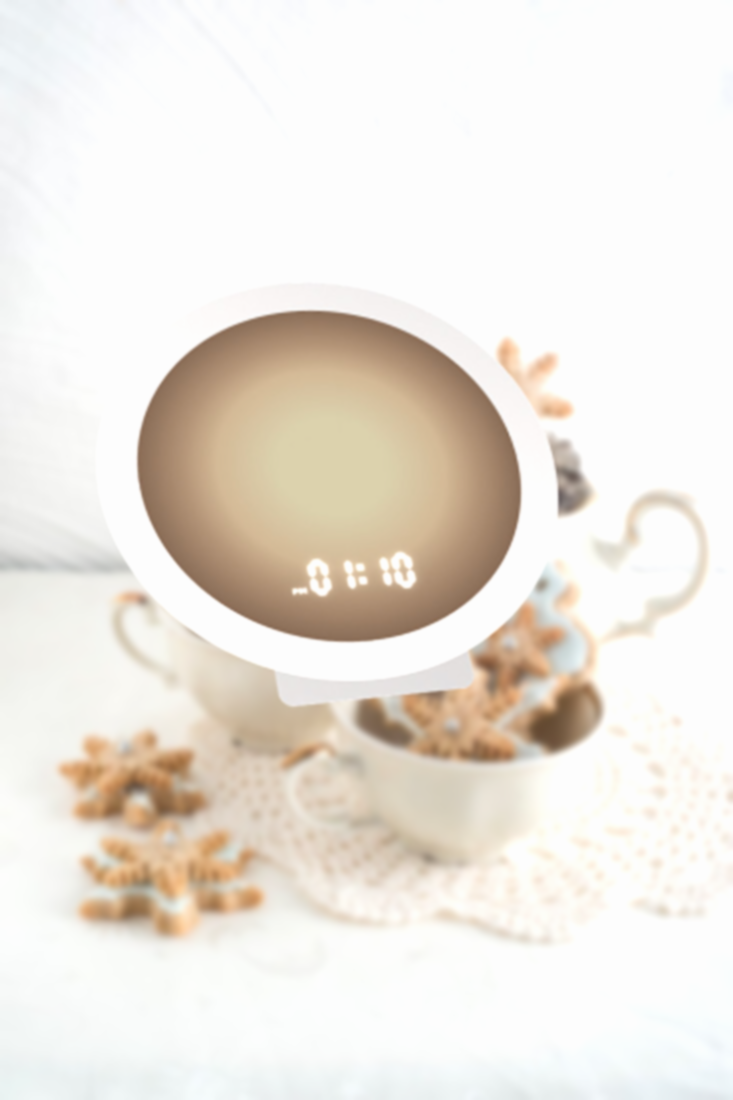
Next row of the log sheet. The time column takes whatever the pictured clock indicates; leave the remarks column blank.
1:10
